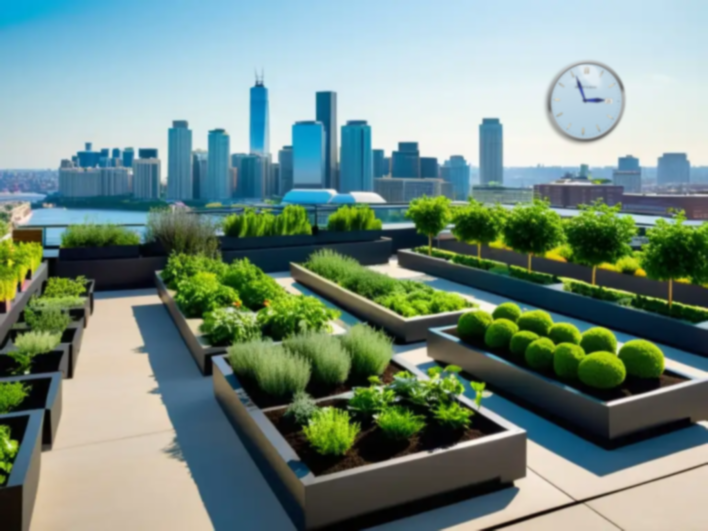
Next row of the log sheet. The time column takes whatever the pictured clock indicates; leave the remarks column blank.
2:56
